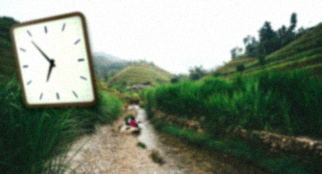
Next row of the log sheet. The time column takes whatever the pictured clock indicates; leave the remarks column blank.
6:54
